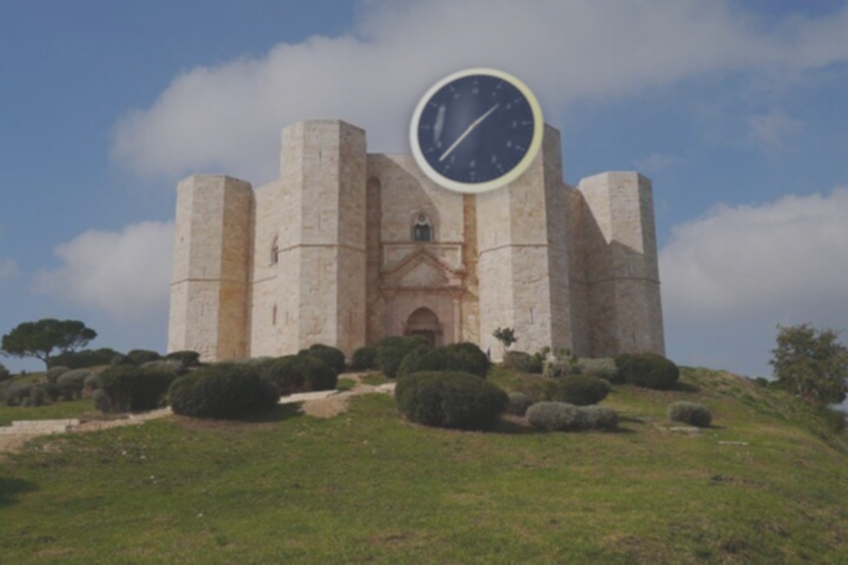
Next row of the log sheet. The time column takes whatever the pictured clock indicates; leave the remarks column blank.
1:37
